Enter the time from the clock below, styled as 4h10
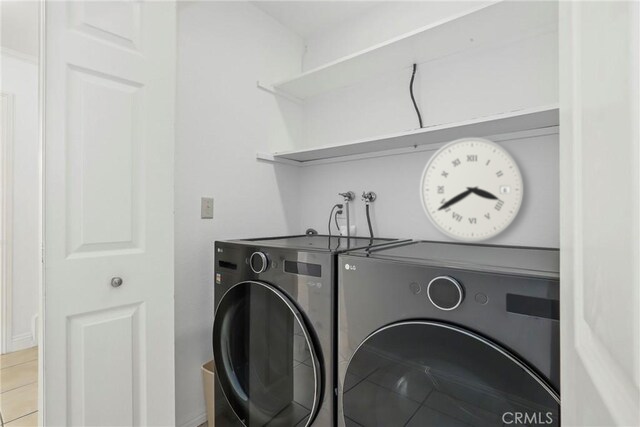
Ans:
3h40
